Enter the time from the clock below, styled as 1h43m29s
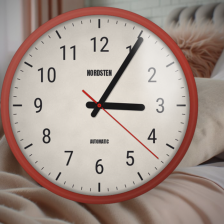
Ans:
3h05m22s
